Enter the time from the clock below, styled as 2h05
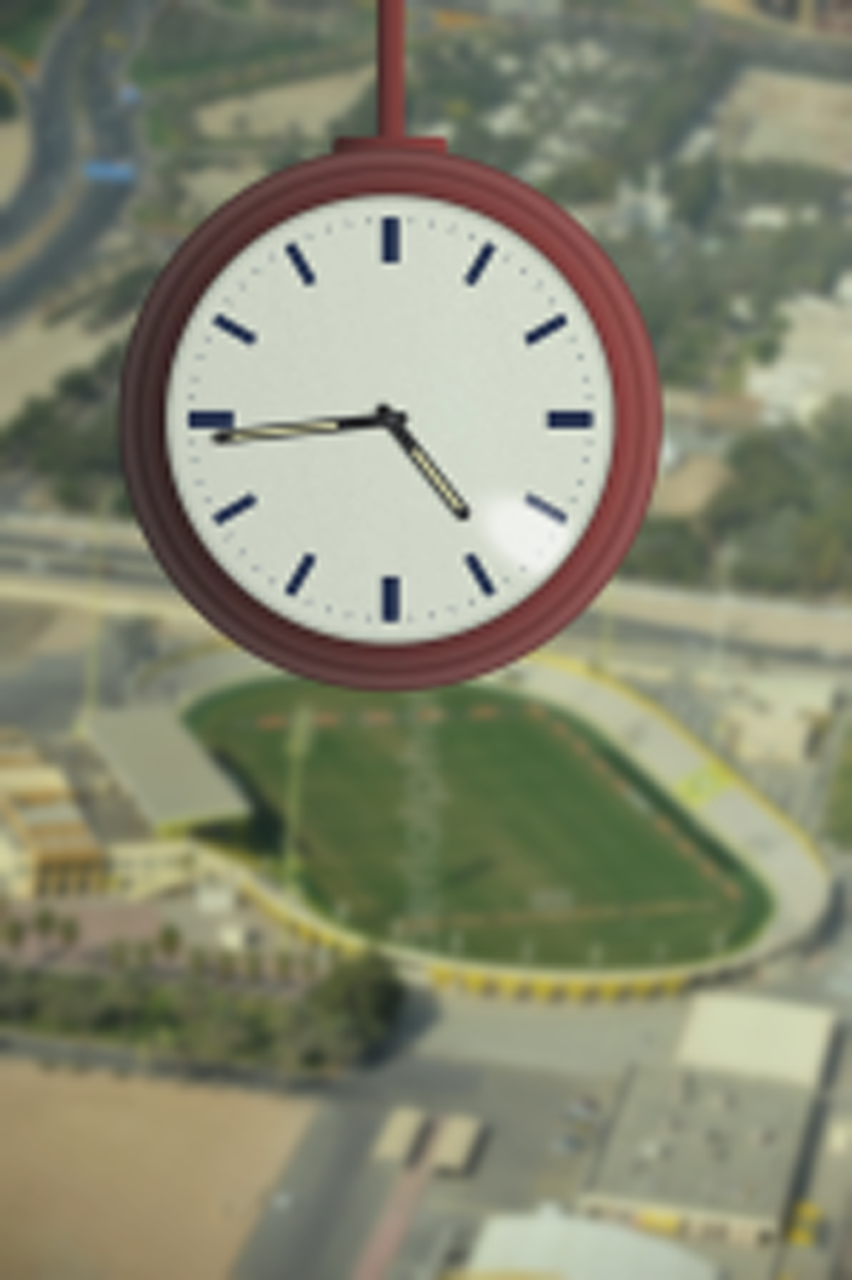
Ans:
4h44
